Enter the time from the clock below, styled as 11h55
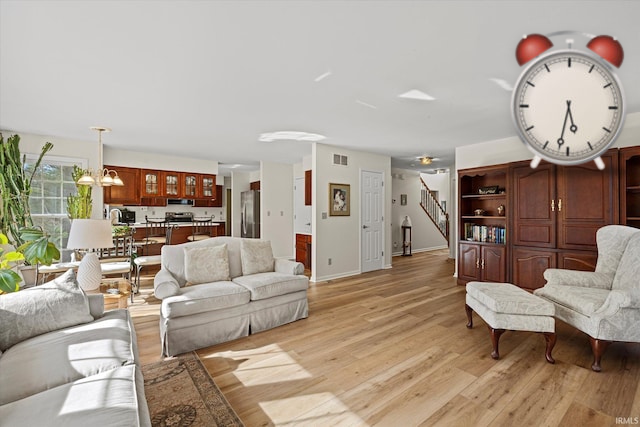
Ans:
5h32
